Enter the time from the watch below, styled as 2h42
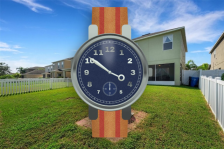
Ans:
3h51
